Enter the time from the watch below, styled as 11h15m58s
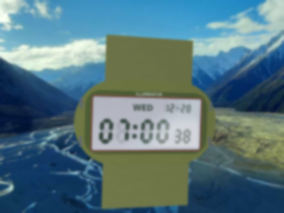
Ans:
7h00m38s
